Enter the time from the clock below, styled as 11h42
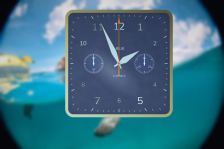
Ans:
1h56
